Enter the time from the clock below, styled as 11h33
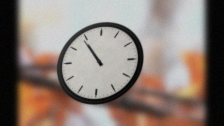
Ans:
10h54
